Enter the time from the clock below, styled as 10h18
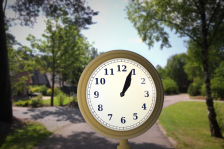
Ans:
1h04
